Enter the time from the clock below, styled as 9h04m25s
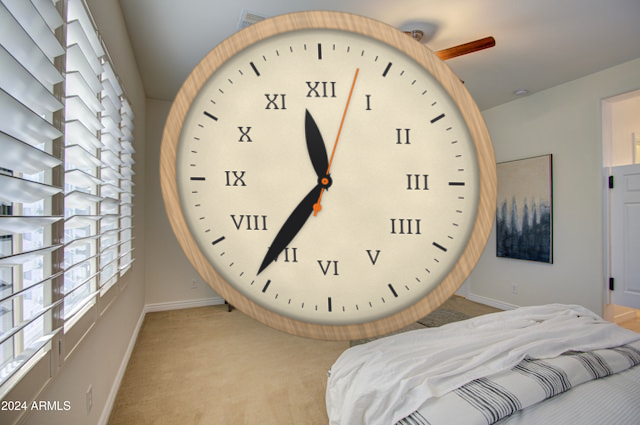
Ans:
11h36m03s
